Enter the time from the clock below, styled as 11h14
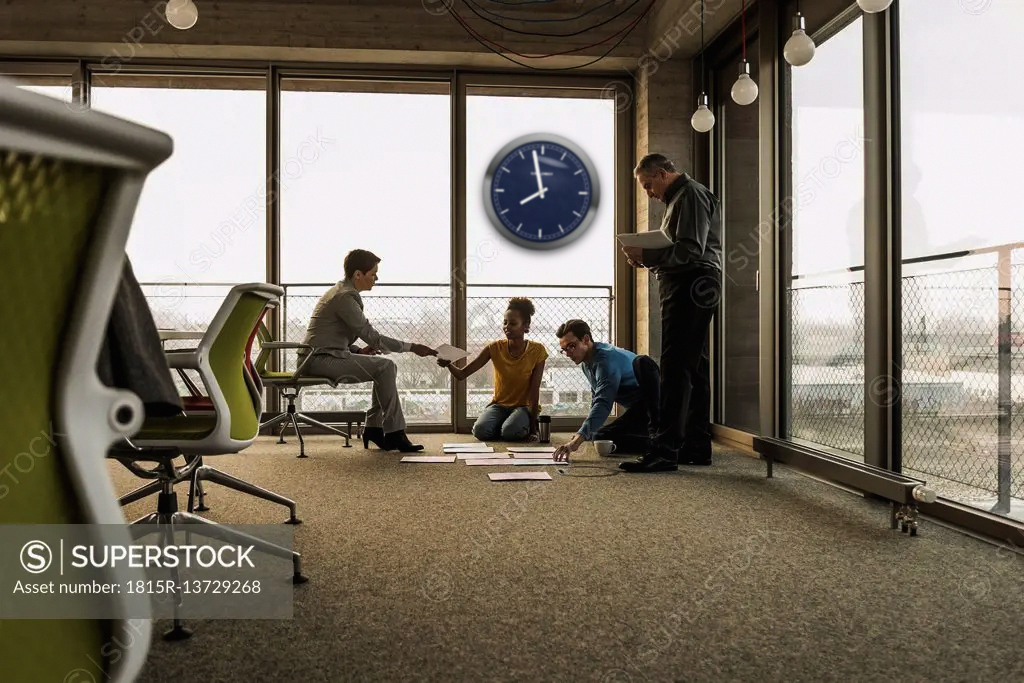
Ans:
7h58
